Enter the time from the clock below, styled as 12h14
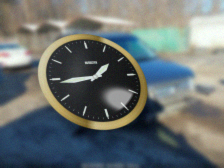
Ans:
1h44
